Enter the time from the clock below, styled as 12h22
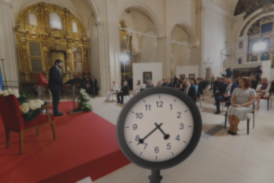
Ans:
4h38
